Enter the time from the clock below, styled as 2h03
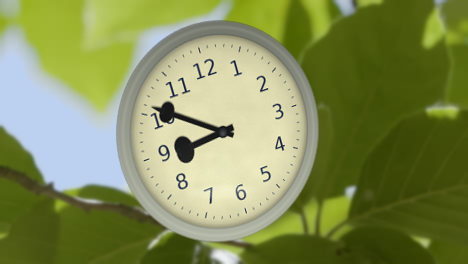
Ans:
8h51
